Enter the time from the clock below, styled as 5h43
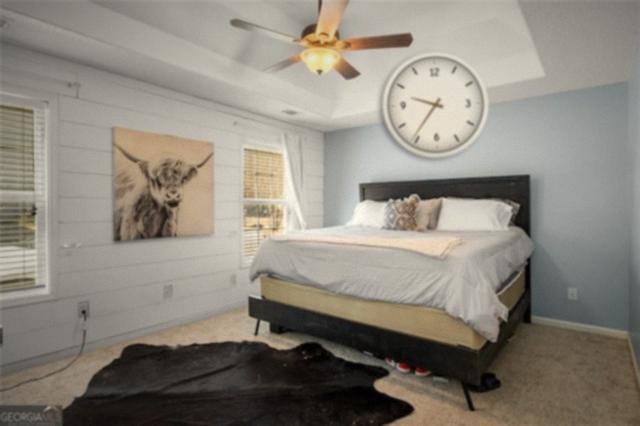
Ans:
9h36
